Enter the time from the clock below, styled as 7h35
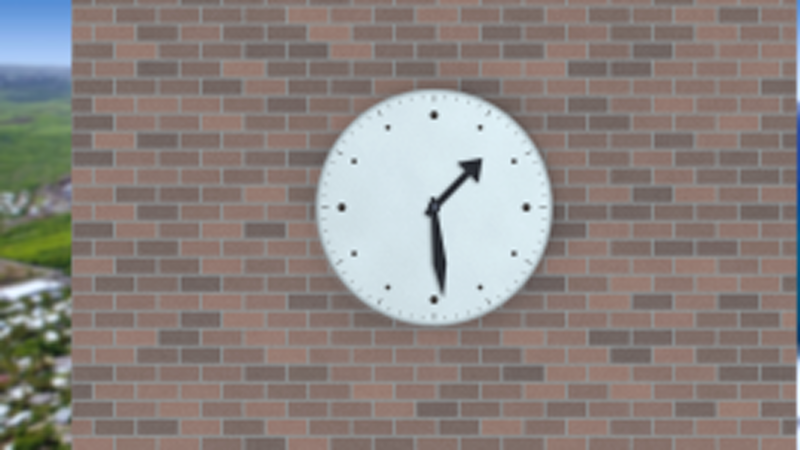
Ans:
1h29
